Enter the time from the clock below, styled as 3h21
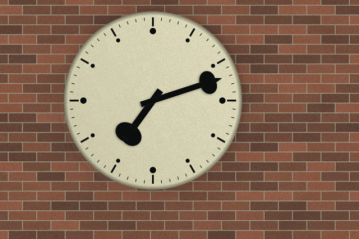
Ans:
7h12
